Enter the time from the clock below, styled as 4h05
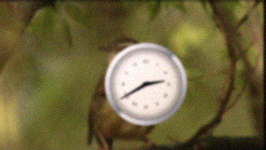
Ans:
2h40
